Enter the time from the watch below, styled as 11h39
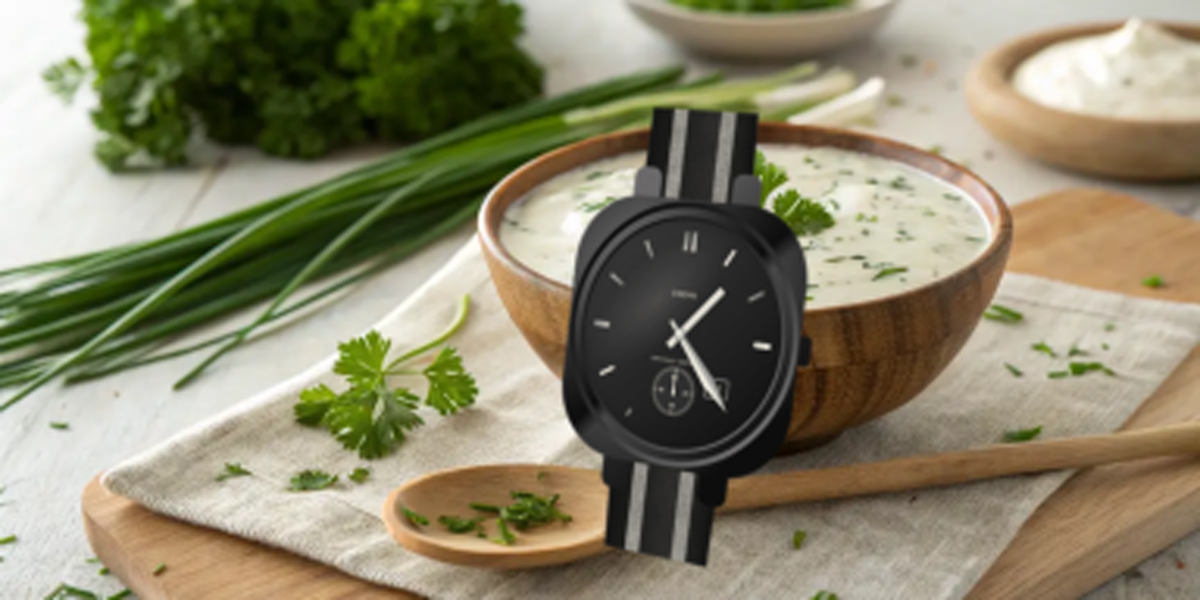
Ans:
1h23
